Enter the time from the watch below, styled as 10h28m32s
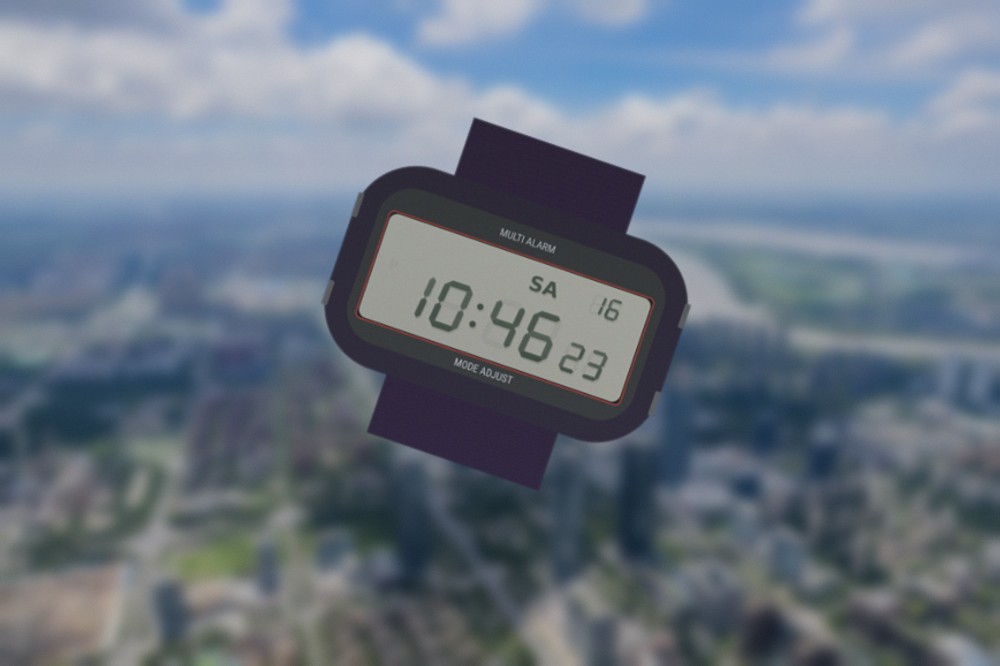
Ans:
10h46m23s
